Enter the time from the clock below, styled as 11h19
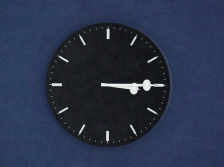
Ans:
3h15
